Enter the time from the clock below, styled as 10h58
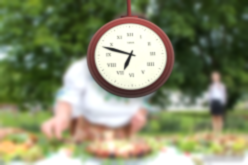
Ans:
6h48
